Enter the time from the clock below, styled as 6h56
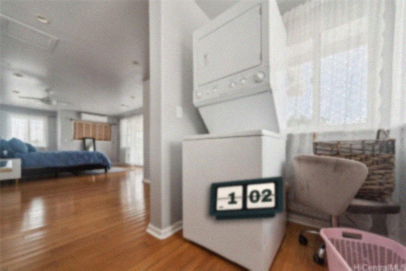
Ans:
1h02
